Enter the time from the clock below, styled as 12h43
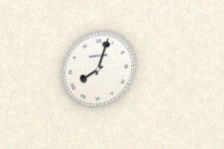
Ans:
8h03
